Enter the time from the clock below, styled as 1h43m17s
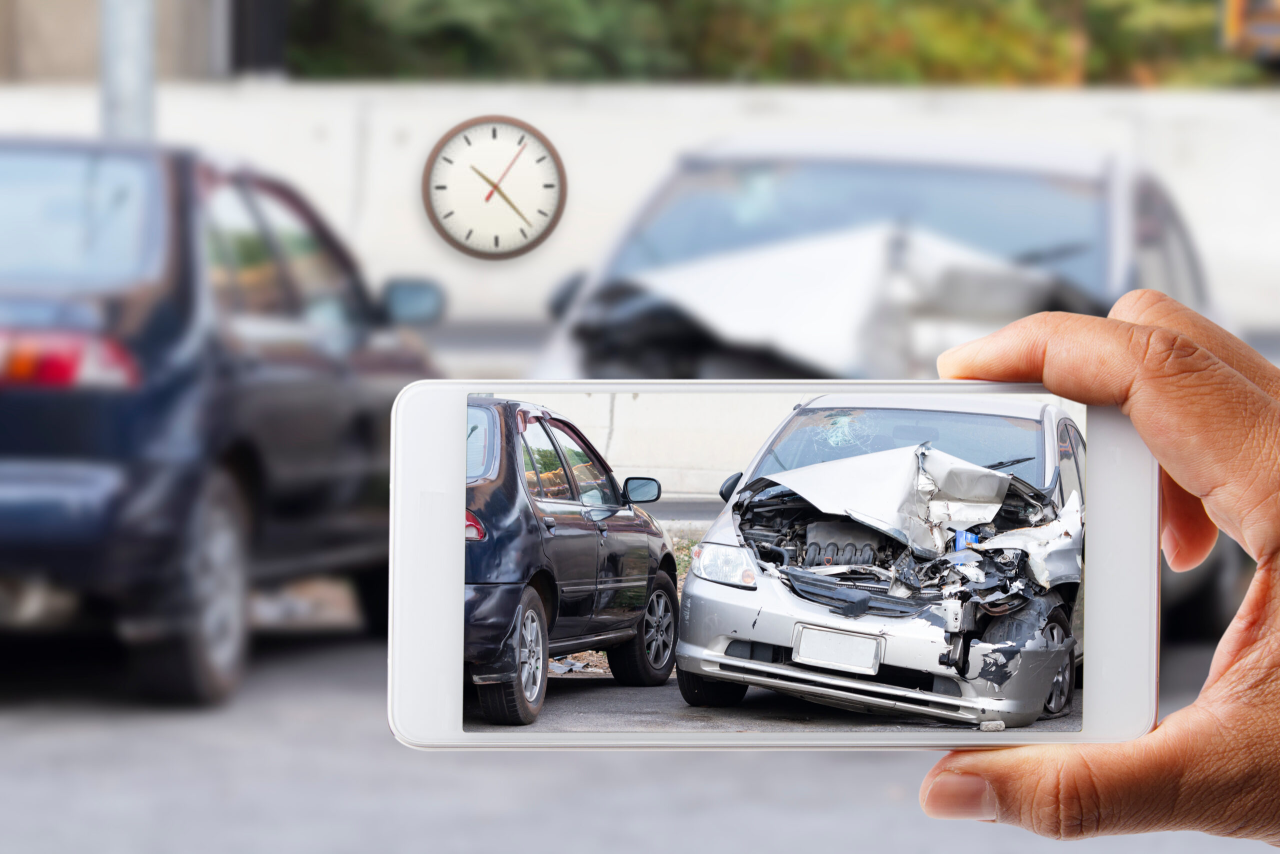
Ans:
10h23m06s
